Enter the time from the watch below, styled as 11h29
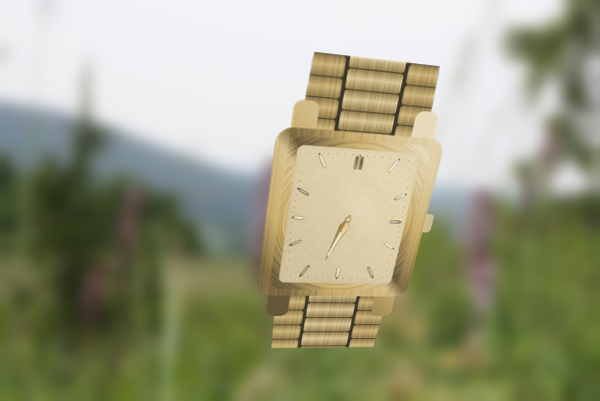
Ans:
6h33
